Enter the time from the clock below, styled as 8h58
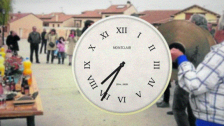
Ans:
7h35
